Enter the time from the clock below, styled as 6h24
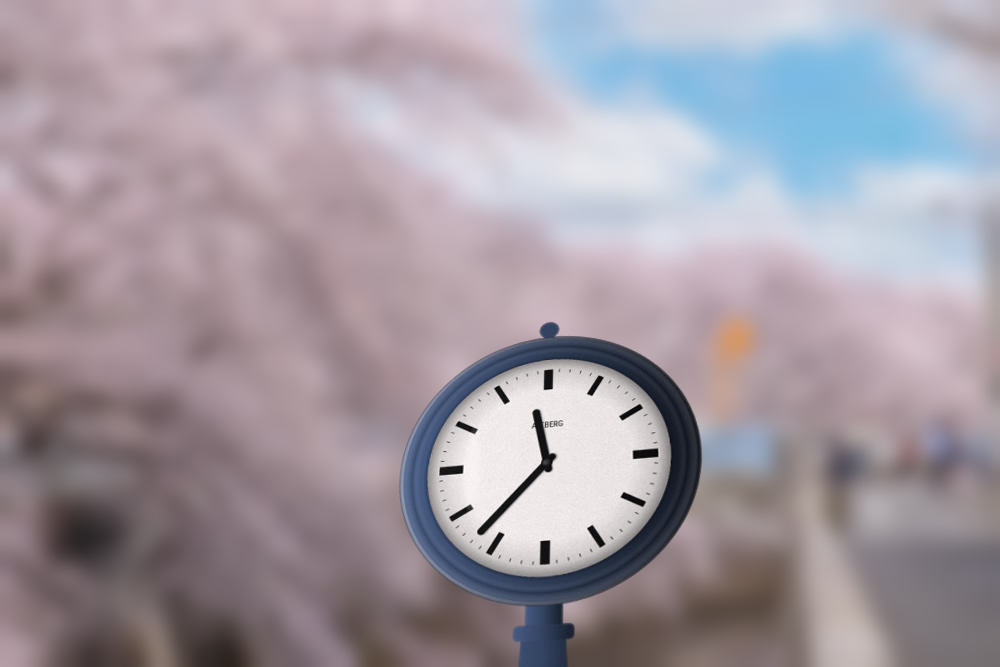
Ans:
11h37
